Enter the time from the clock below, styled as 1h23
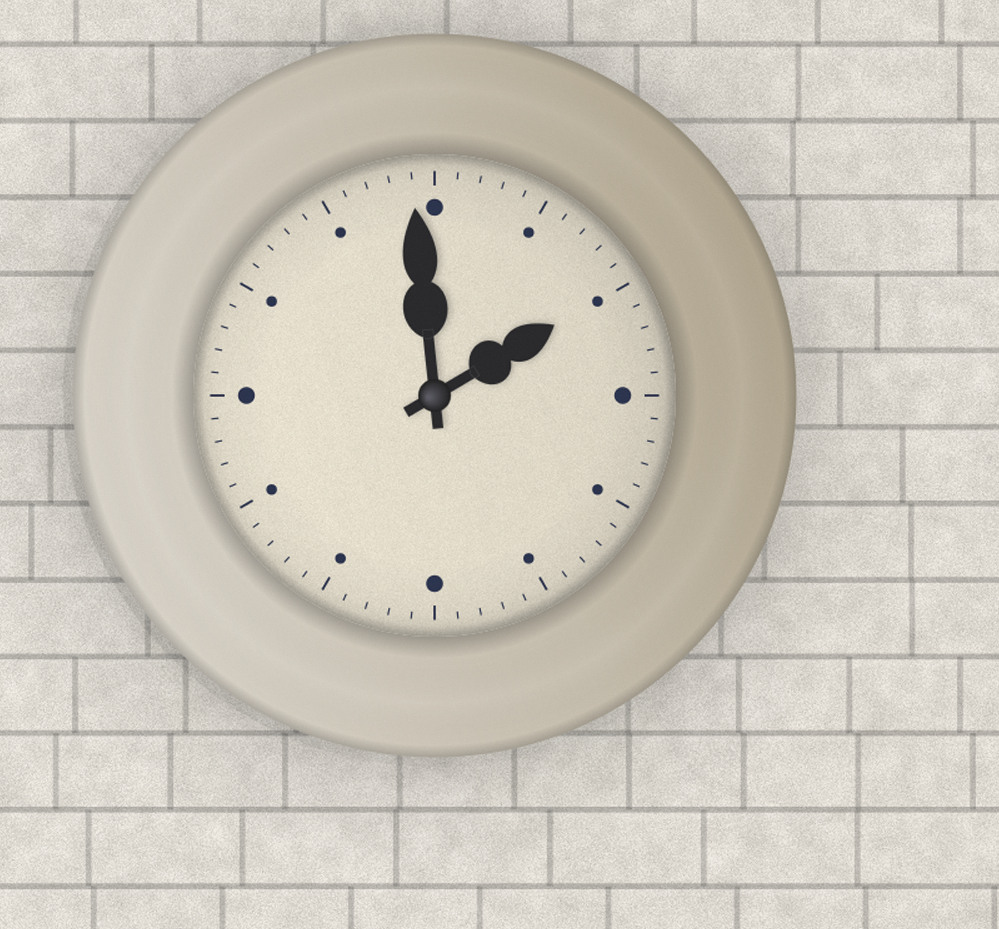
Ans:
1h59
